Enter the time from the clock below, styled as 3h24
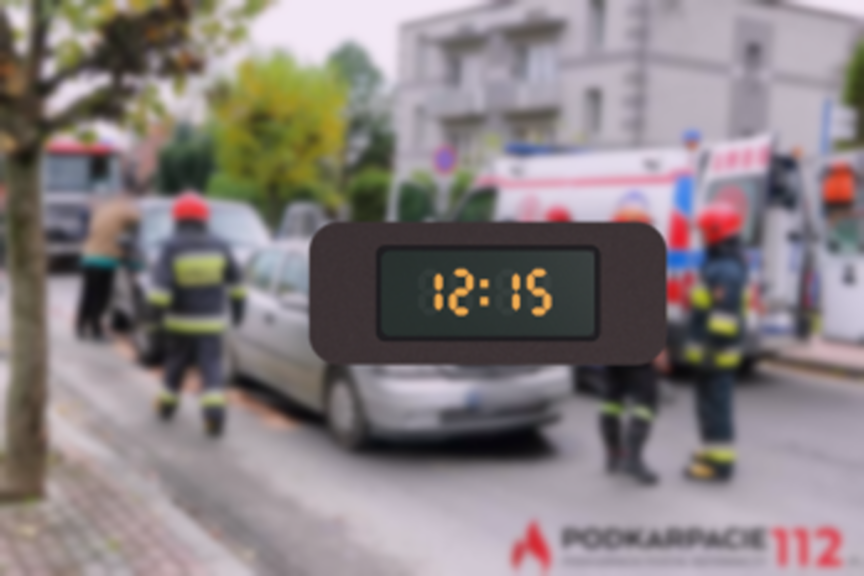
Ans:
12h15
